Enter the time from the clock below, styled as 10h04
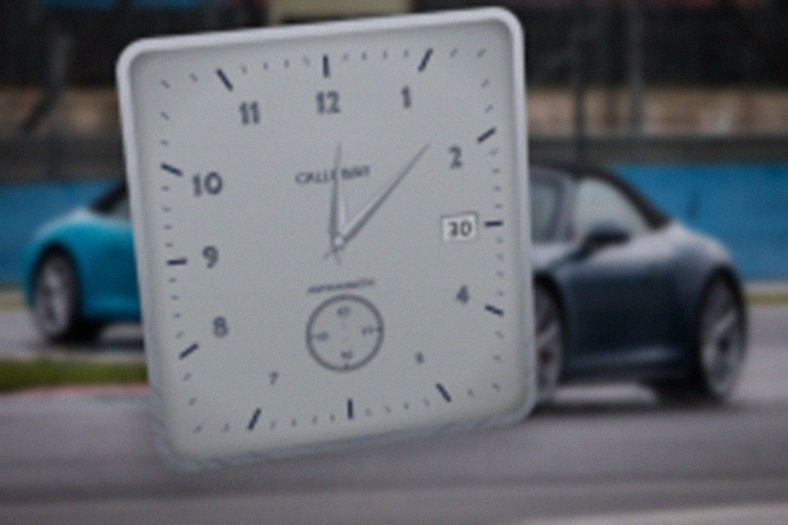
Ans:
12h08
